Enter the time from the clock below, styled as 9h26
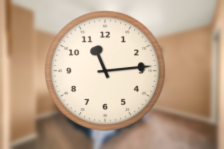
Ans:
11h14
